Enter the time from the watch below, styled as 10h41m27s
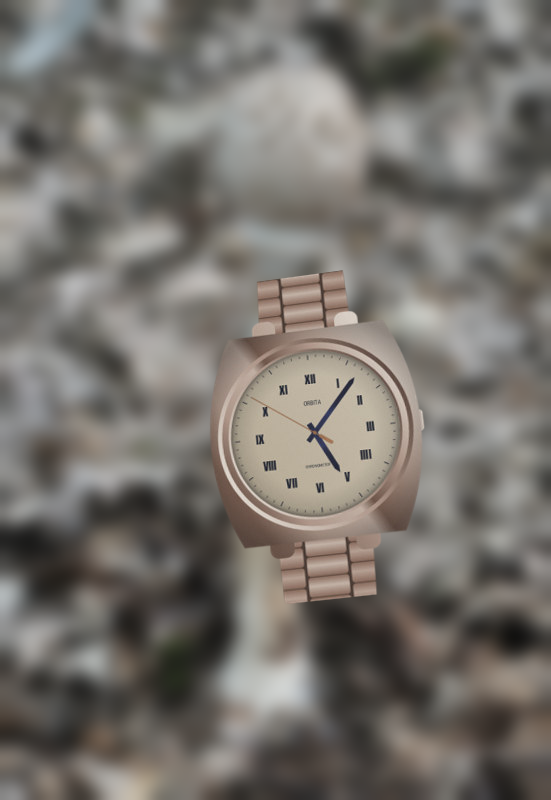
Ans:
5h06m51s
